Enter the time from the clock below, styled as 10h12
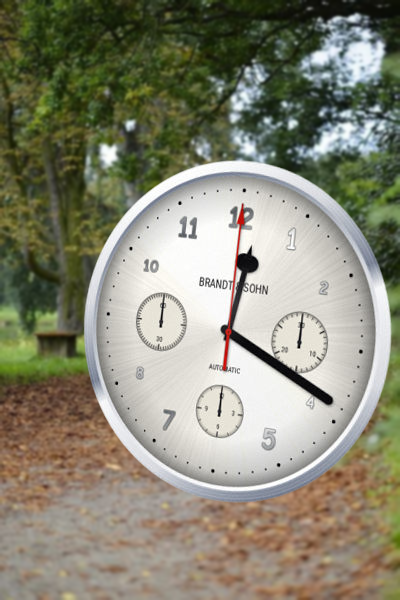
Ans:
12h19
